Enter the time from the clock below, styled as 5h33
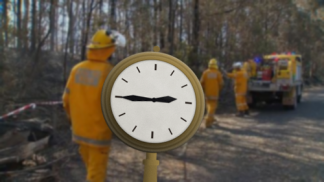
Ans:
2h45
